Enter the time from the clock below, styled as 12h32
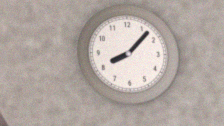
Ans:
8h07
